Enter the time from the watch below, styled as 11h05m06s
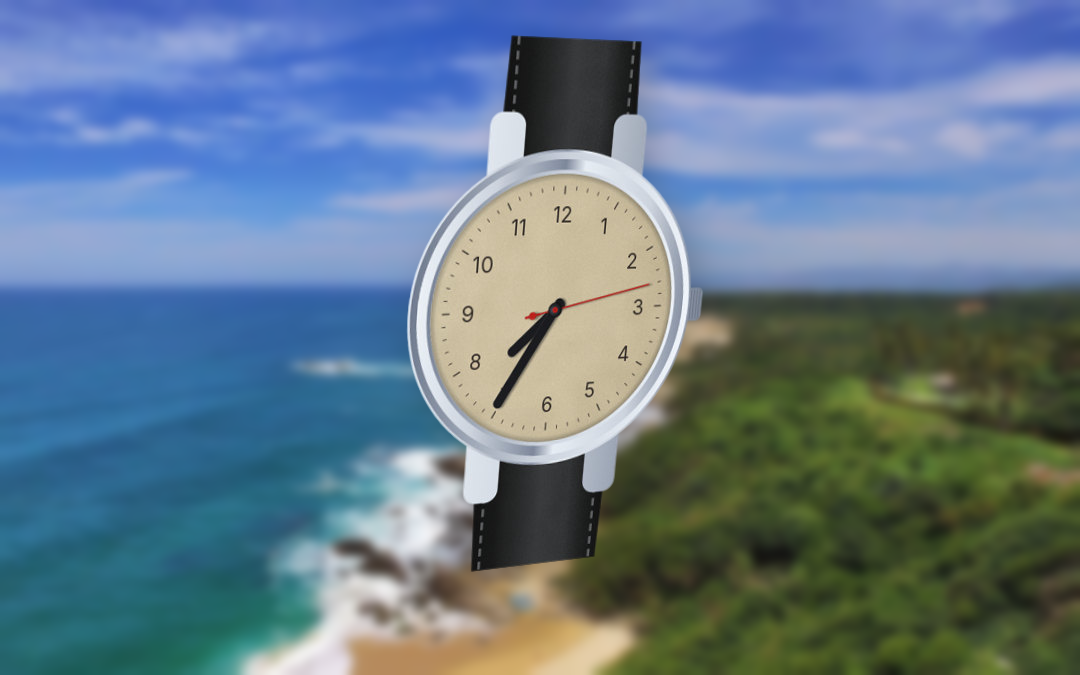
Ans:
7h35m13s
